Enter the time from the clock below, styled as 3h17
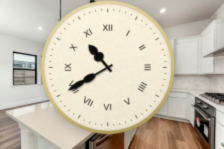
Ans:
10h40
